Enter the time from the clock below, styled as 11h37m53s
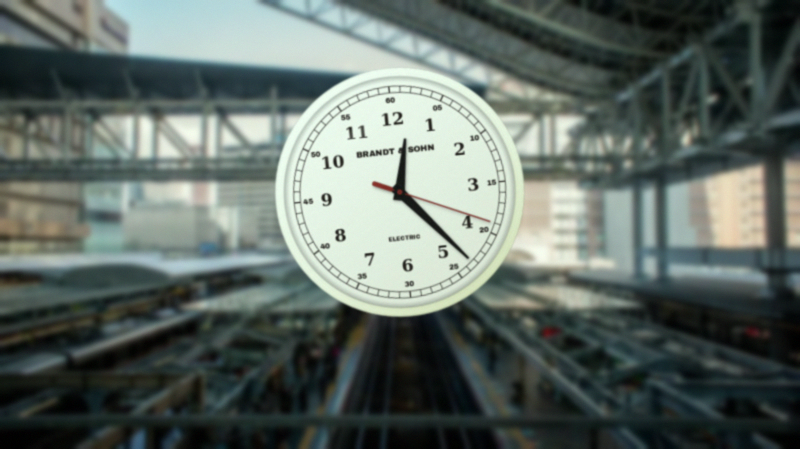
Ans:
12h23m19s
